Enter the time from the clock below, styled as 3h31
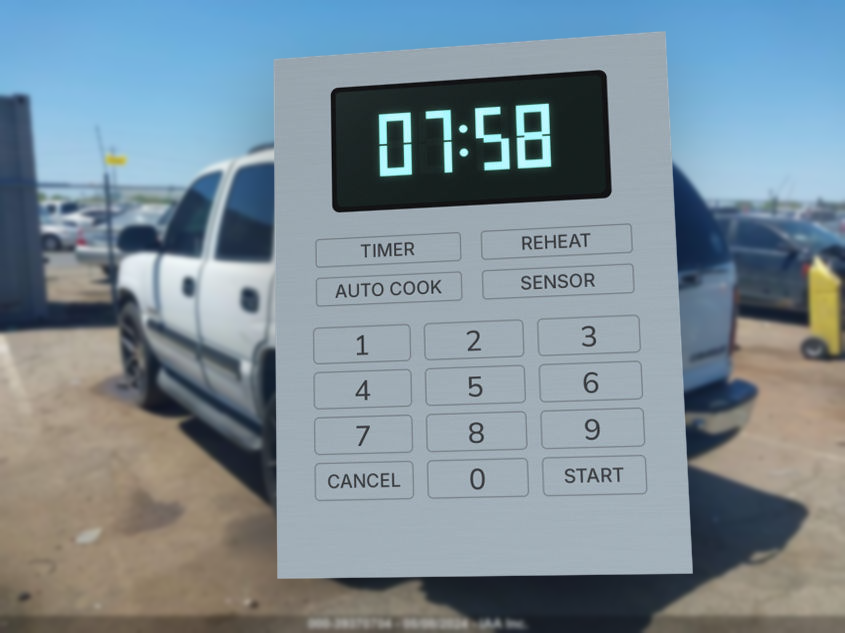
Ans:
7h58
